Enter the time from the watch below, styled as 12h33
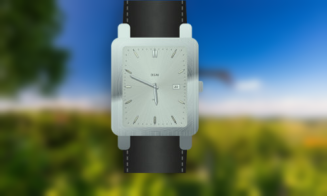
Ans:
5h49
